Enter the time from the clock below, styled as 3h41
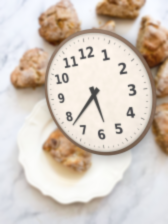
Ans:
5h38
